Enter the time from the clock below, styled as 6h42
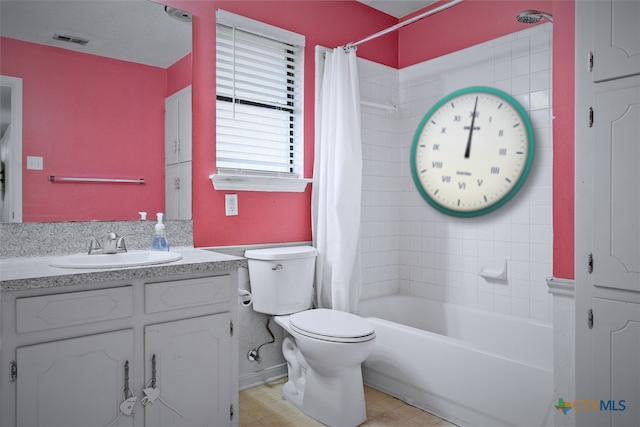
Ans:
12h00
